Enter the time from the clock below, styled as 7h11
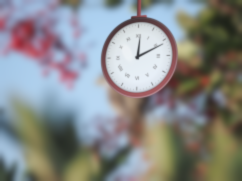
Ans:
12h11
